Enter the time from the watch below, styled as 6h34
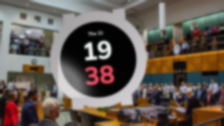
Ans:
19h38
